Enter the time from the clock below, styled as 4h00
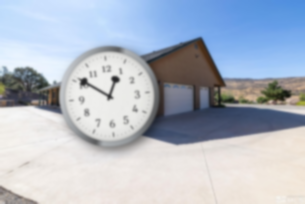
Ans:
12h51
